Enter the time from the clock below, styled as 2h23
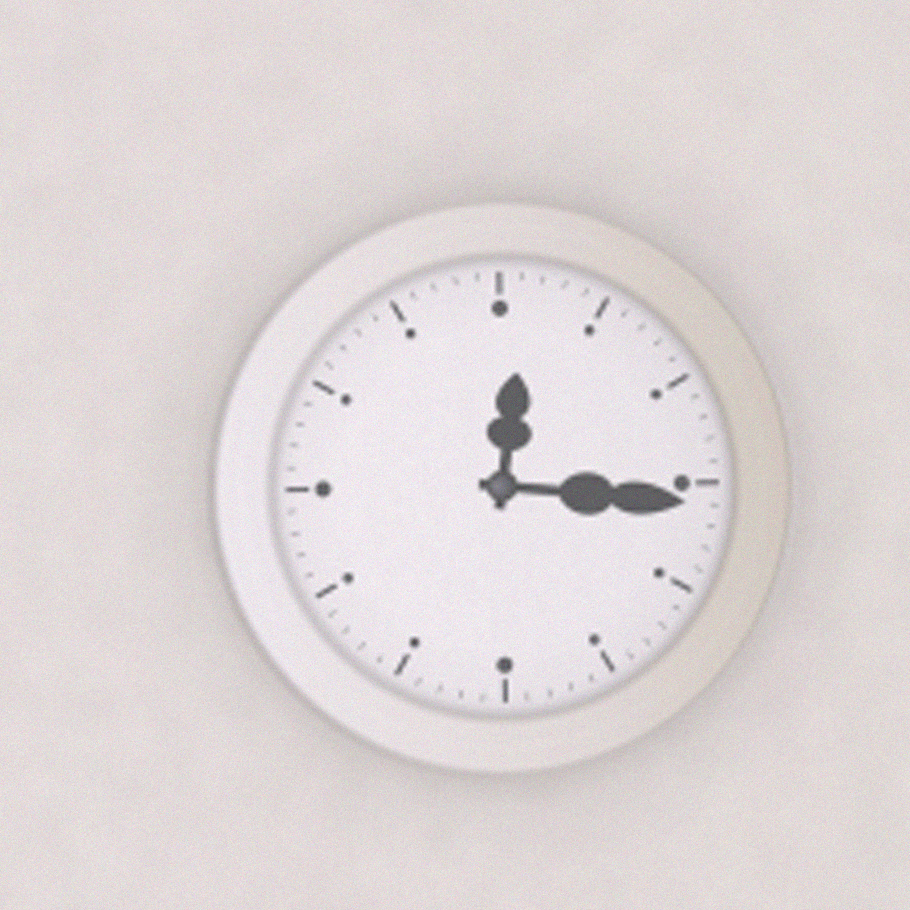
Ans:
12h16
